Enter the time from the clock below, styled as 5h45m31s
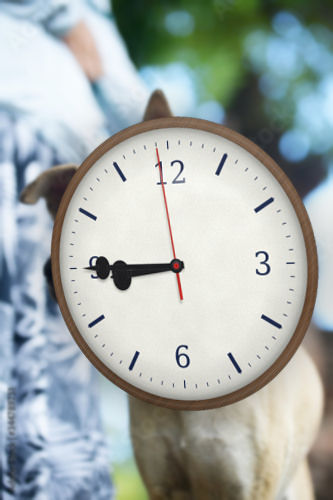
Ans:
8h44m59s
